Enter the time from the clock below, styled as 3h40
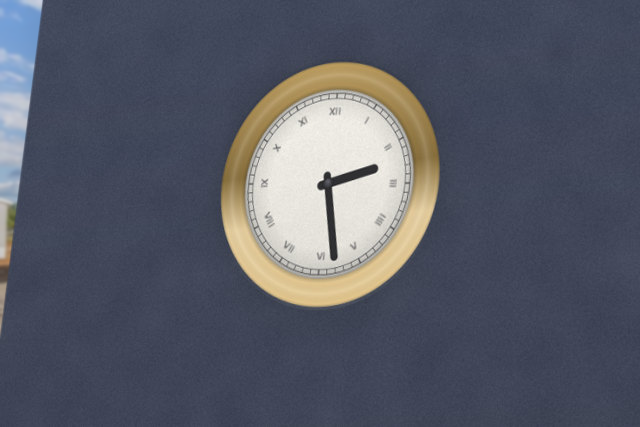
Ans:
2h28
